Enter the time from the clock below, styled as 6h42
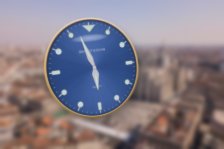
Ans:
5h57
